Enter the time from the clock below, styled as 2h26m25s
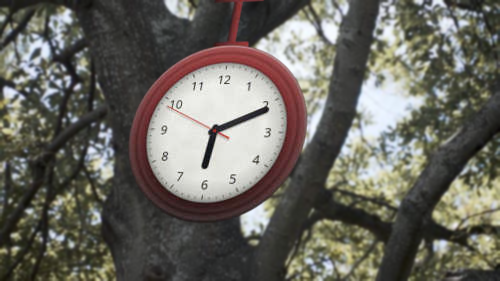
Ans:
6h10m49s
